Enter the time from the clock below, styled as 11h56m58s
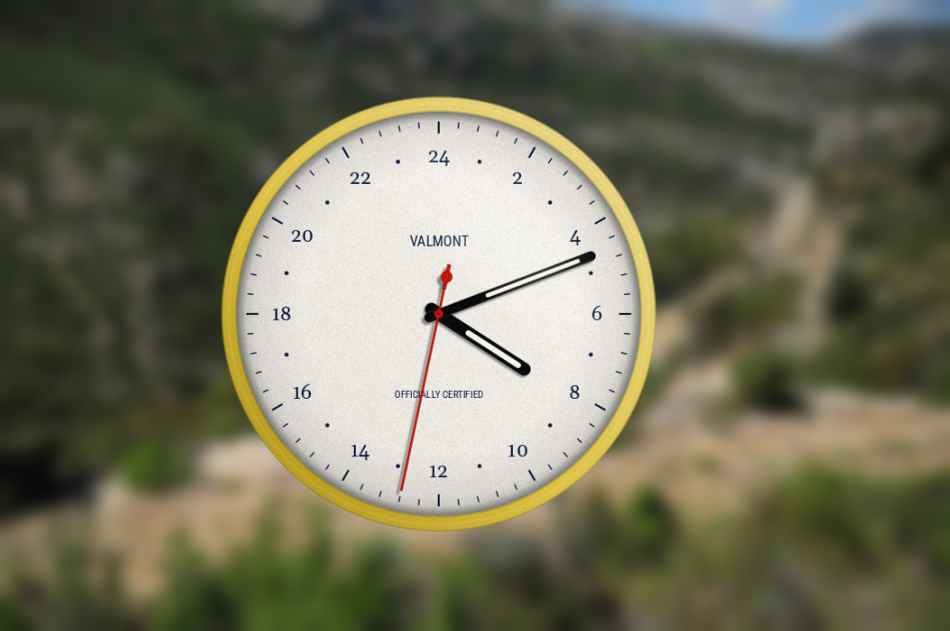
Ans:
8h11m32s
